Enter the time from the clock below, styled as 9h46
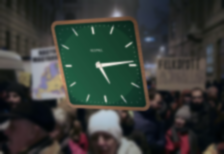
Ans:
5h14
